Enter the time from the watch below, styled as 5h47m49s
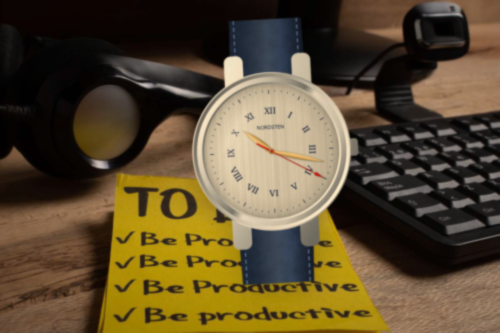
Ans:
10h17m20s
